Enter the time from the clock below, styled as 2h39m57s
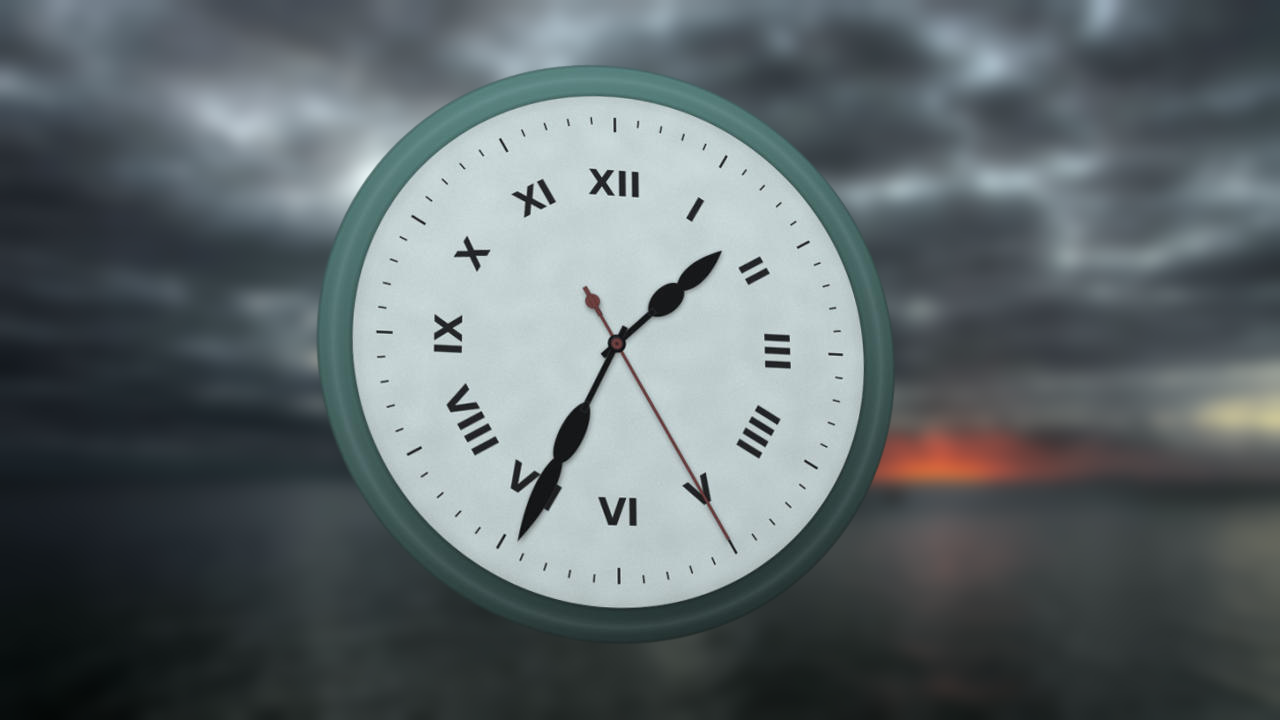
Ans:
1h34m25s
